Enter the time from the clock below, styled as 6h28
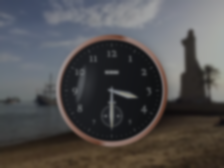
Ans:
3h30
